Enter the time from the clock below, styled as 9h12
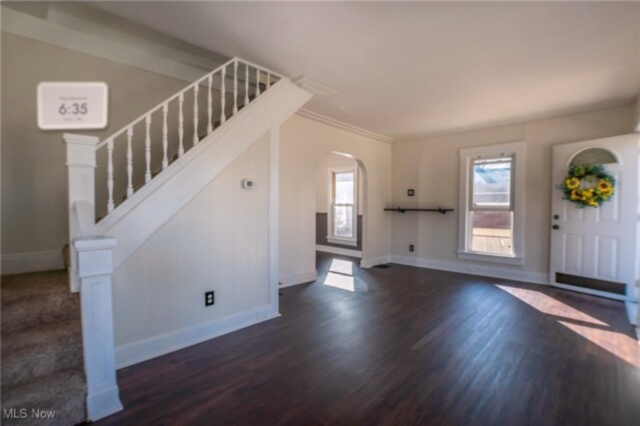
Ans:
6h35
